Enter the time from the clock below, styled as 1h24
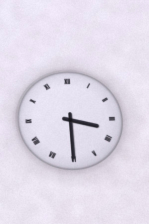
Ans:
3h30
